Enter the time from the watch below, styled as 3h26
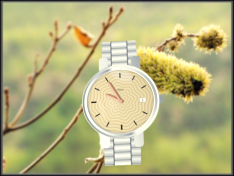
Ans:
9h55
